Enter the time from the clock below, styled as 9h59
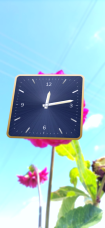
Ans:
12h13
